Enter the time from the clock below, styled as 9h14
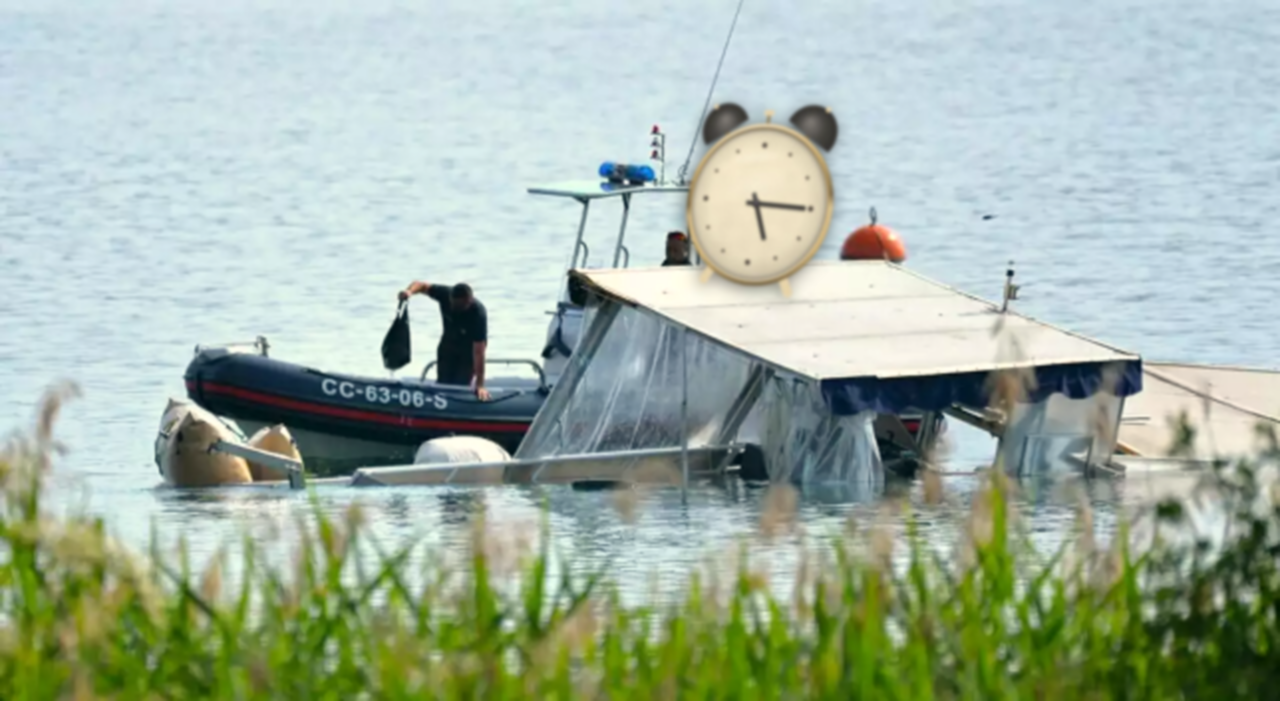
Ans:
5h15
